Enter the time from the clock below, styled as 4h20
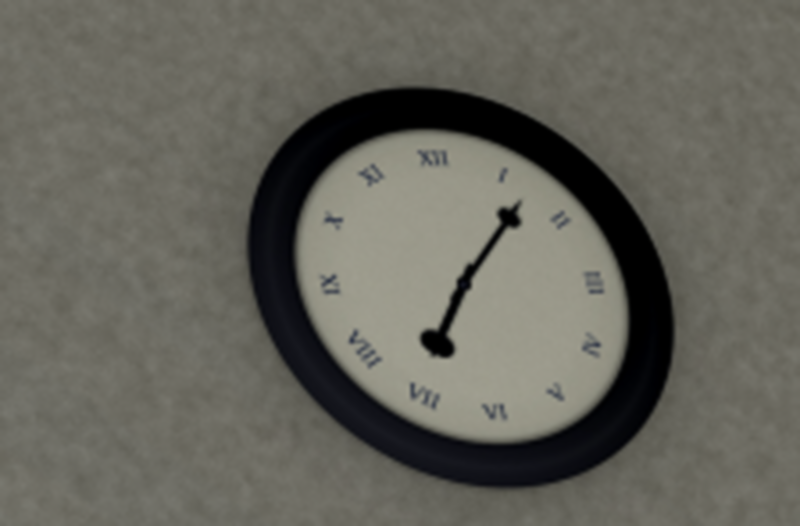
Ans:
7h07
